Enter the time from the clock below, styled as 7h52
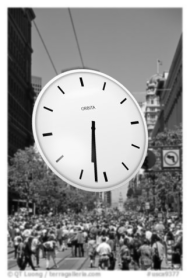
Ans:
6h32
